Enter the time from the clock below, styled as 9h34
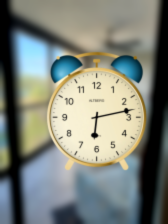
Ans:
6h13
